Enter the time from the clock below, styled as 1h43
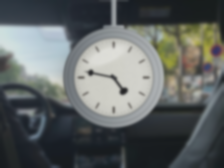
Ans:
4h47
